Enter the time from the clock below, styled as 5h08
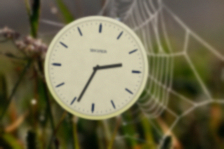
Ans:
2h34
